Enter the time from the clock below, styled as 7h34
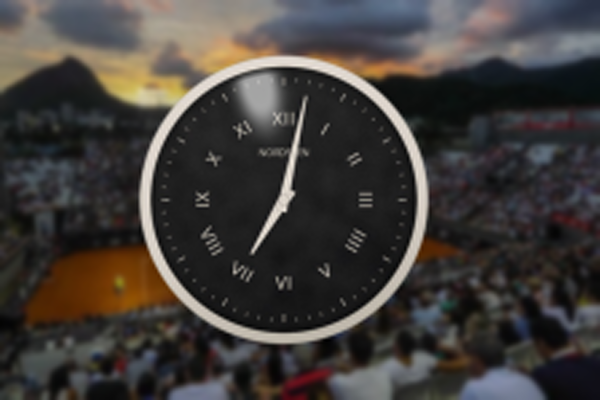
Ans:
7h02
